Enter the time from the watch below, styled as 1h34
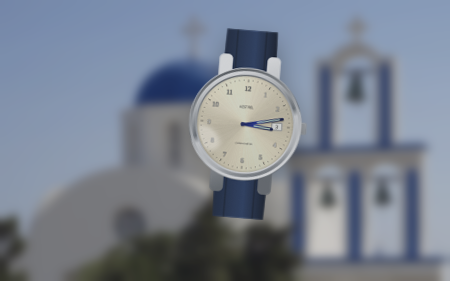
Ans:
3h13
